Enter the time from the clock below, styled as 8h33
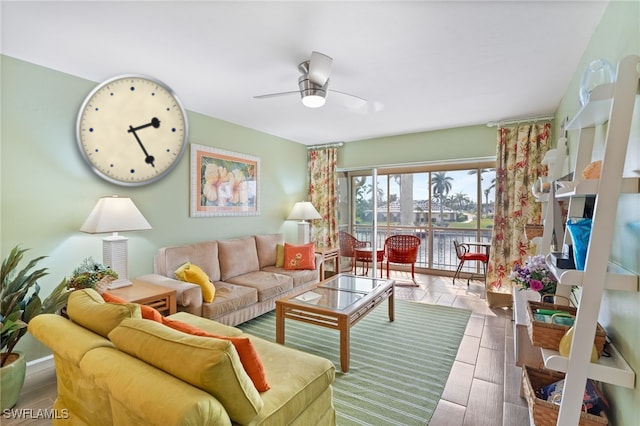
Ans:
2h25
